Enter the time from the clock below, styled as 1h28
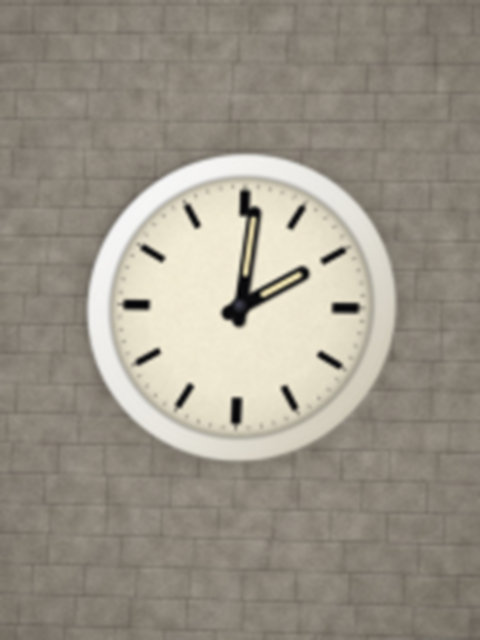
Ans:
2h01
